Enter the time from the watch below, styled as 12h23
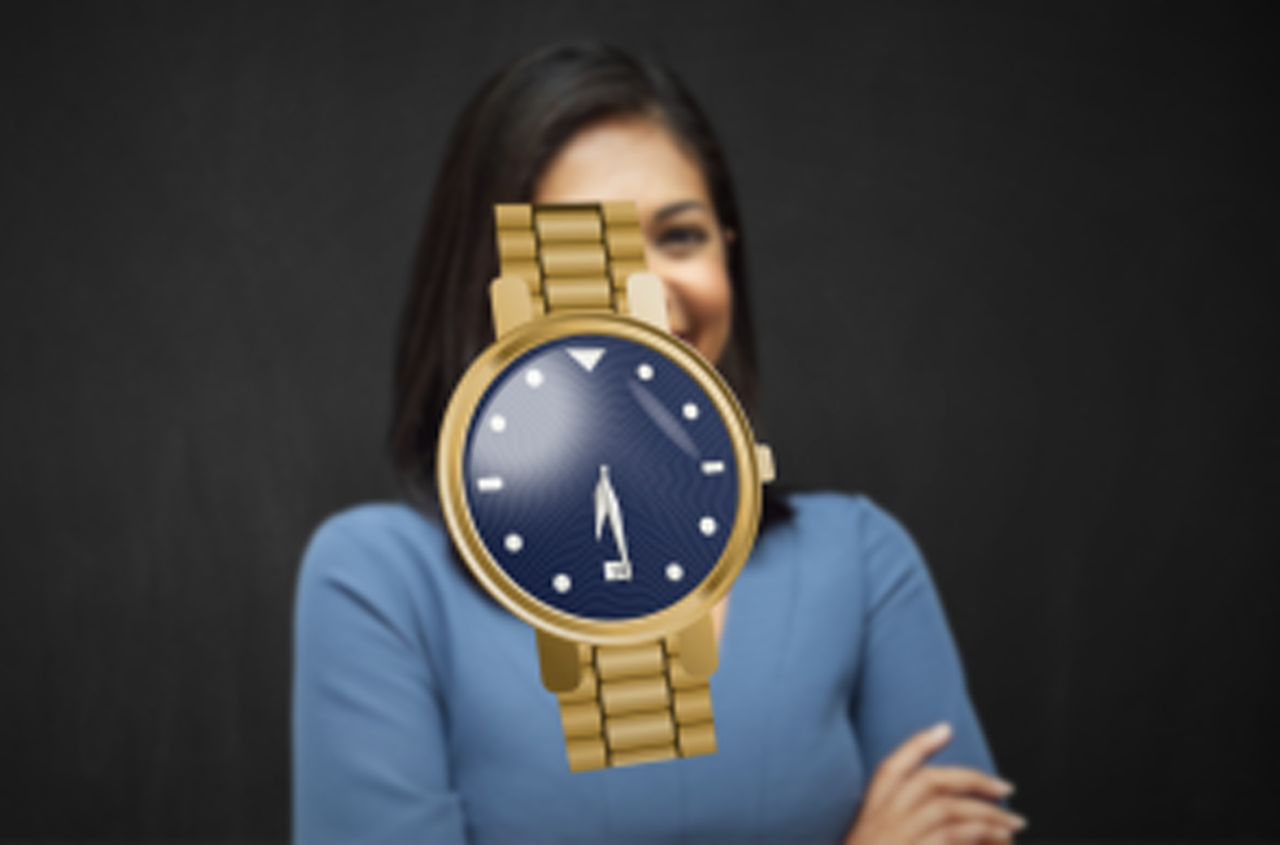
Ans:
6h29
